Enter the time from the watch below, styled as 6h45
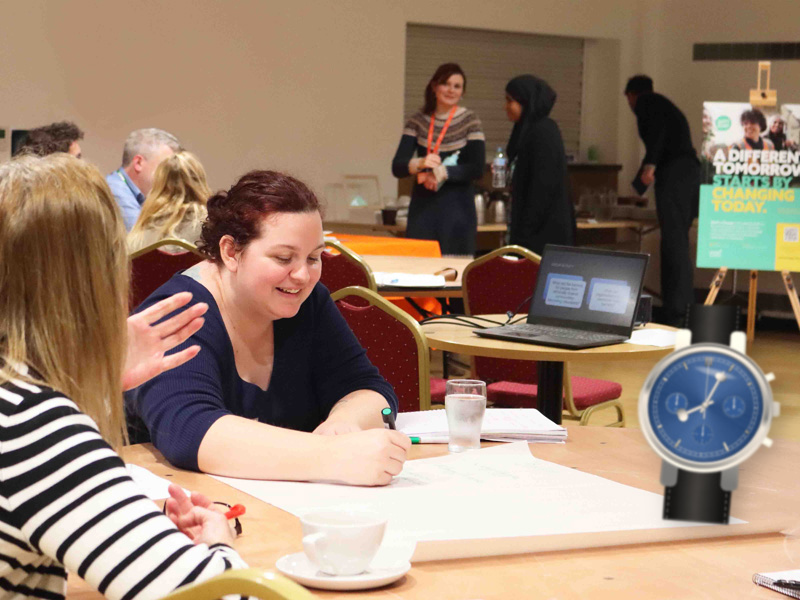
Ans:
8h04
